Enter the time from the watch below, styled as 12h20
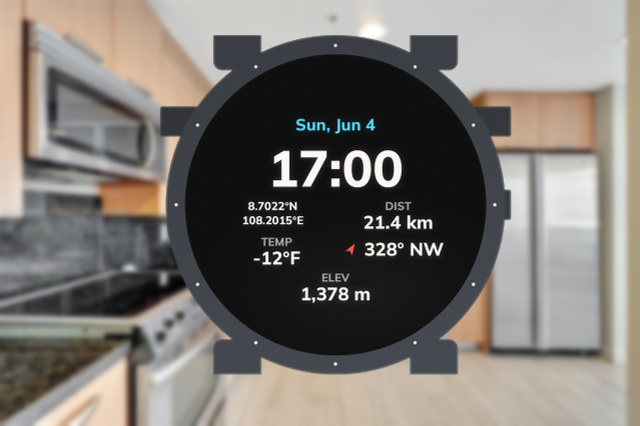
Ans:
17h00
